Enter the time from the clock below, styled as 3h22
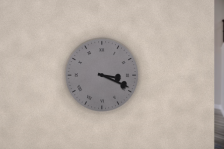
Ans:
3h19
